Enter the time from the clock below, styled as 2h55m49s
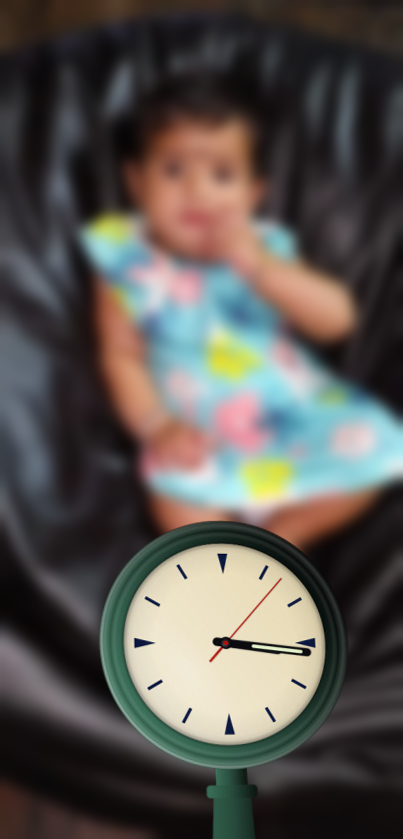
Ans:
3h16m07s
